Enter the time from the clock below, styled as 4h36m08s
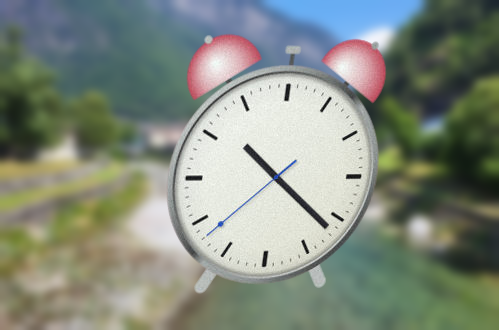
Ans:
10h21m38s
